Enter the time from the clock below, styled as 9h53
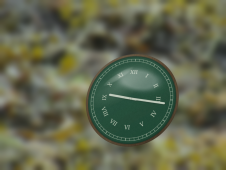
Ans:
9h16
